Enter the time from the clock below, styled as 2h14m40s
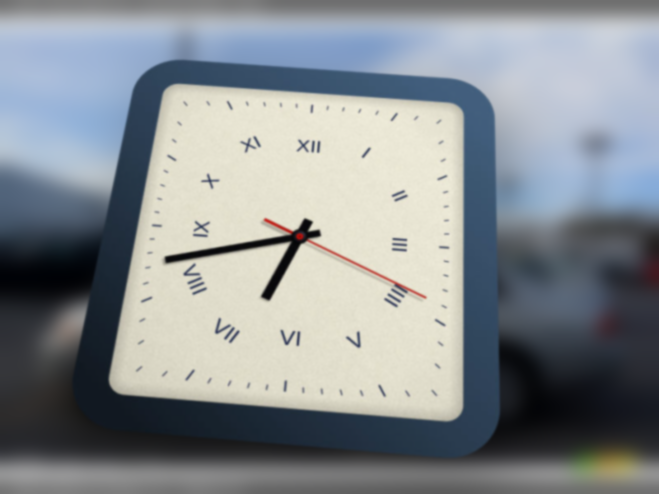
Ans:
6h42m19s
